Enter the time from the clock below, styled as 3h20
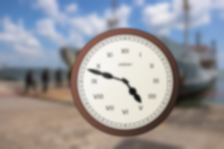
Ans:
4h48
